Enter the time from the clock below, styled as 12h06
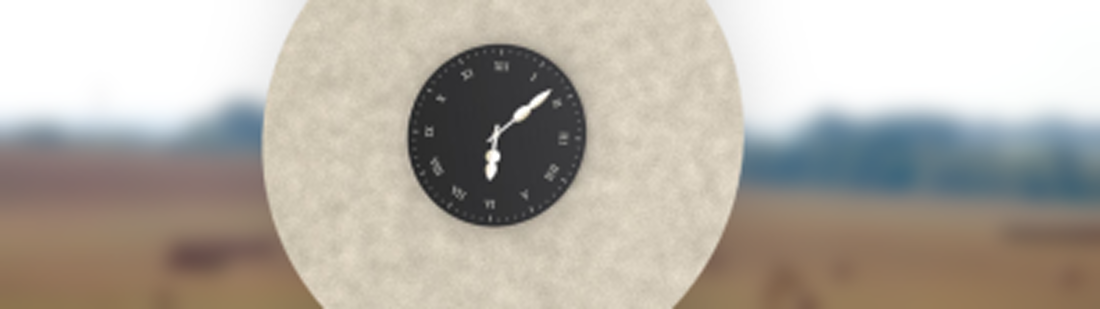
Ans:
6h08
